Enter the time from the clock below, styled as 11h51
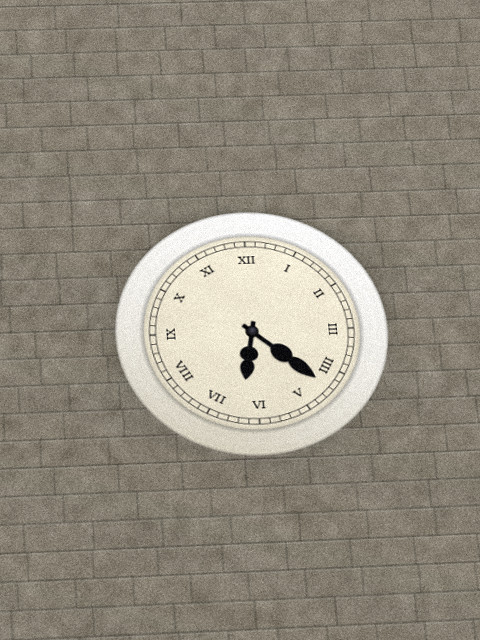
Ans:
6h22
